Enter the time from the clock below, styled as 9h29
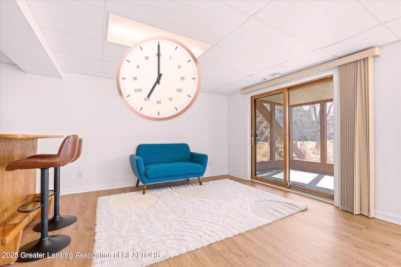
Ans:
7h00
